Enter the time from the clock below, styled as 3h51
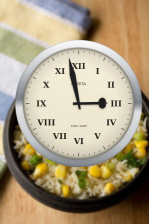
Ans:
2h58
